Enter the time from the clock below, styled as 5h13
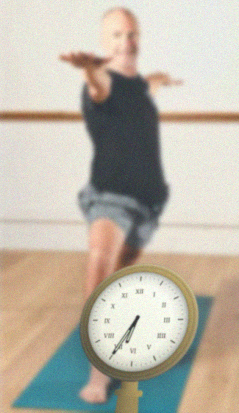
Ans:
6h35
